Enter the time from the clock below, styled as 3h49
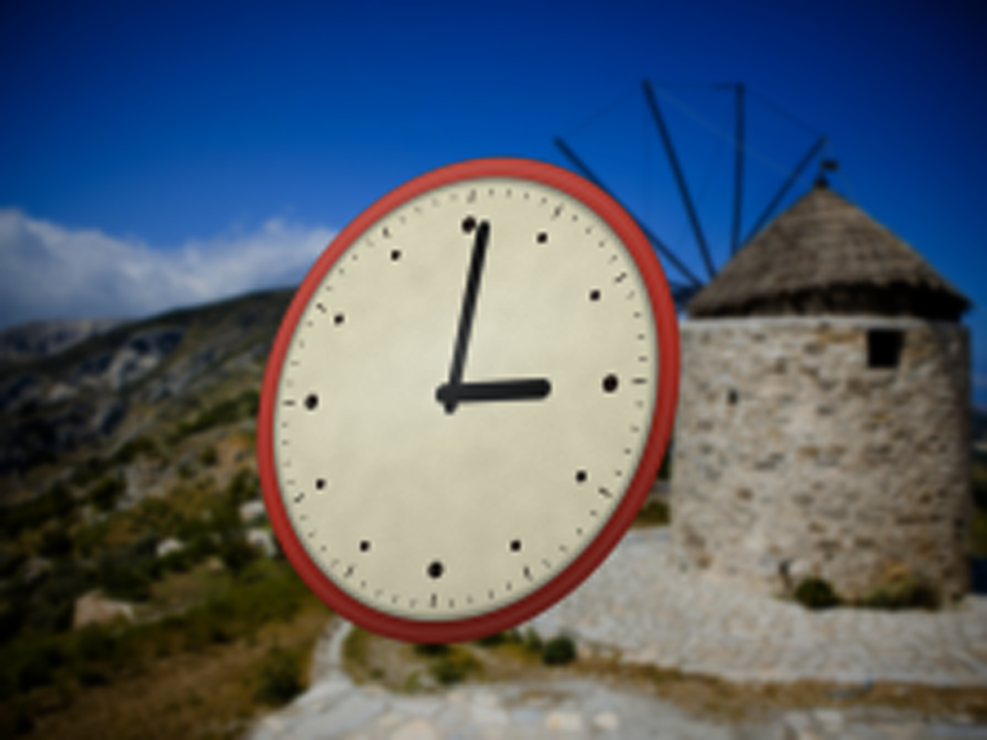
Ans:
3h01
